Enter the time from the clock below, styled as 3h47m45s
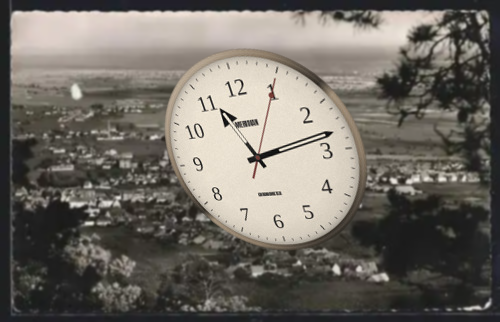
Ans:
11h13m05s
